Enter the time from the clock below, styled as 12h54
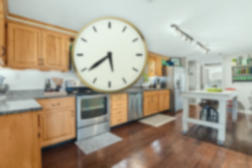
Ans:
5h39
